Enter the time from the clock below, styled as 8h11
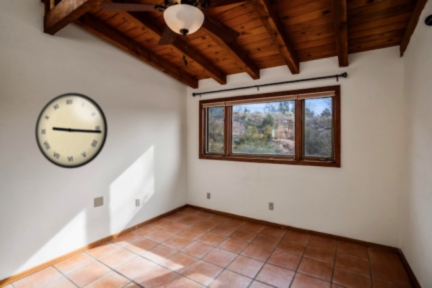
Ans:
9h16
